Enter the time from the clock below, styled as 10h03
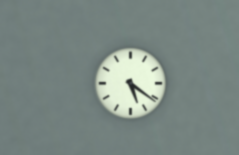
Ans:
5h21
